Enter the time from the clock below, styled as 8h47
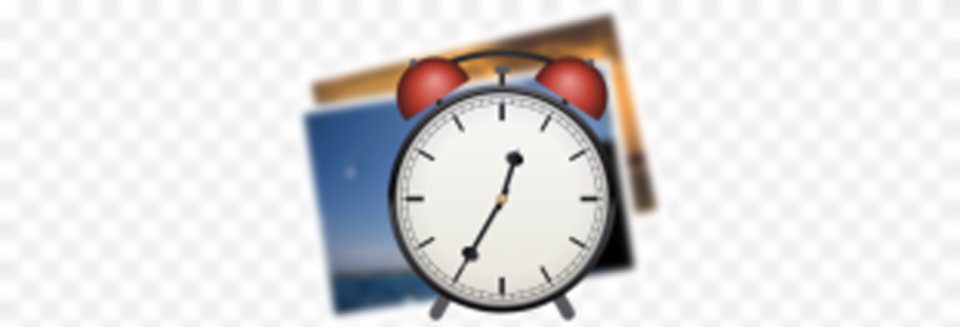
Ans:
12h35
